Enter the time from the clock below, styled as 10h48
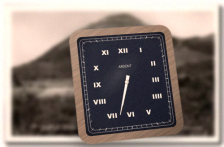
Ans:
6h33
